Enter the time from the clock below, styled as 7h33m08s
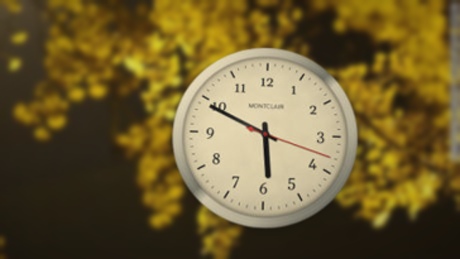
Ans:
5h49m18s
